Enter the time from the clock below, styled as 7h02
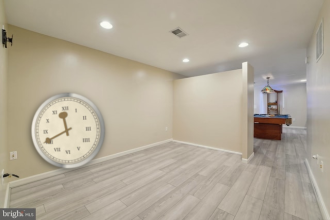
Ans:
11h41
